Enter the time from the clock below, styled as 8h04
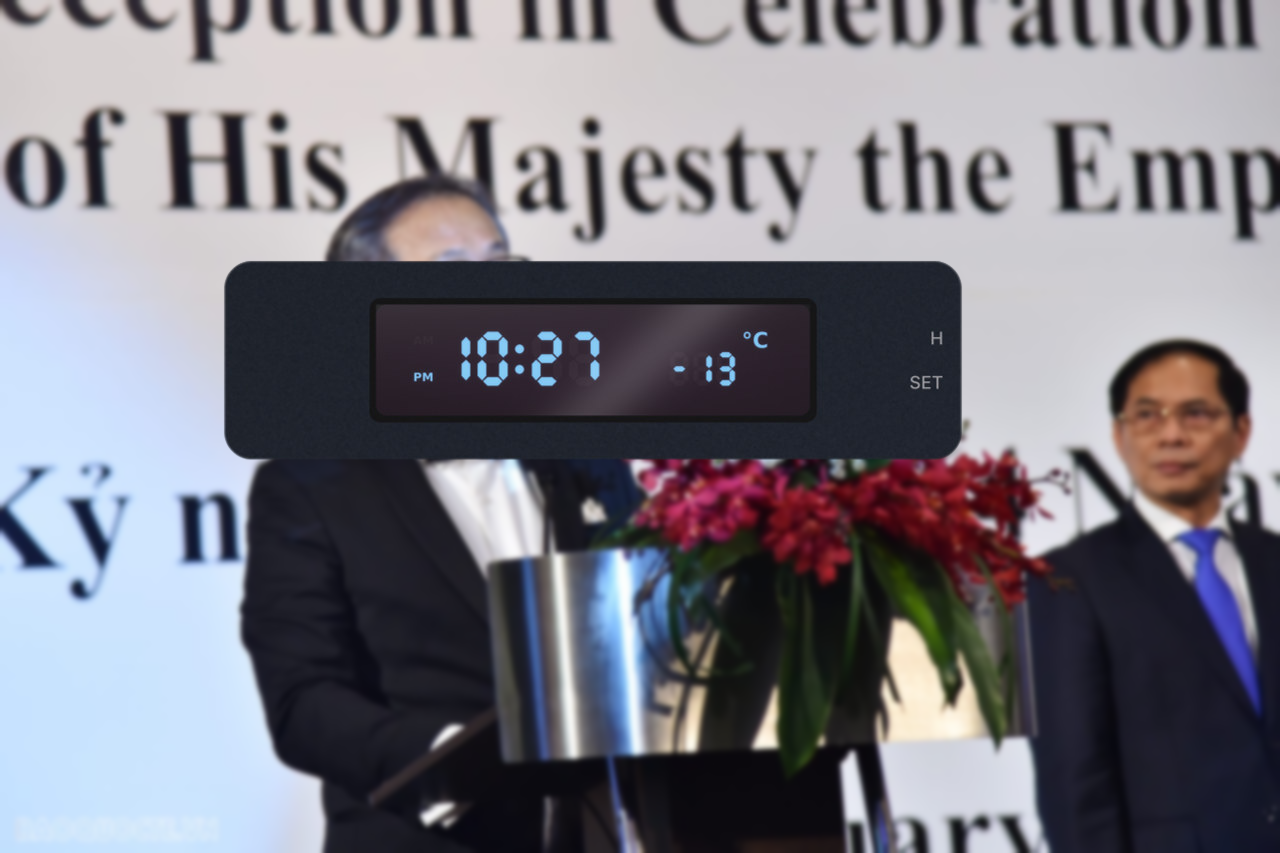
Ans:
10h27
